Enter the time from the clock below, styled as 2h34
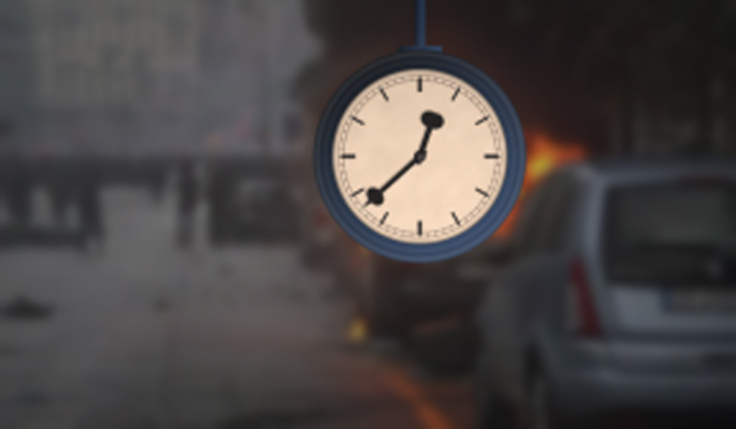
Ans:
12h38
